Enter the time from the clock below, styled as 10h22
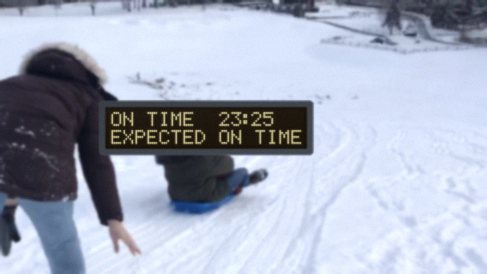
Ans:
23h25
